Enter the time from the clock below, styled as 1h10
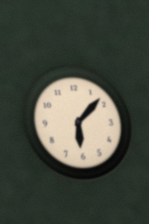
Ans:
6h08
